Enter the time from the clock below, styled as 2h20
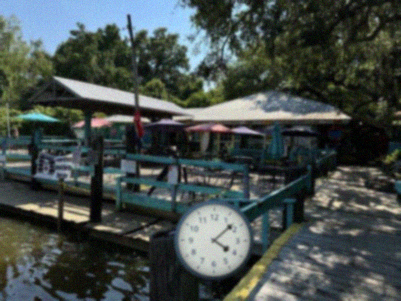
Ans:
4h08
